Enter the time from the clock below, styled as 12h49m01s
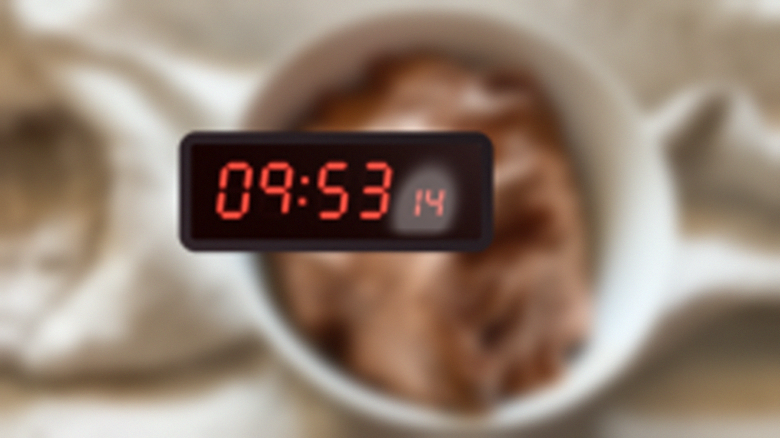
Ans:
9h53m14s
